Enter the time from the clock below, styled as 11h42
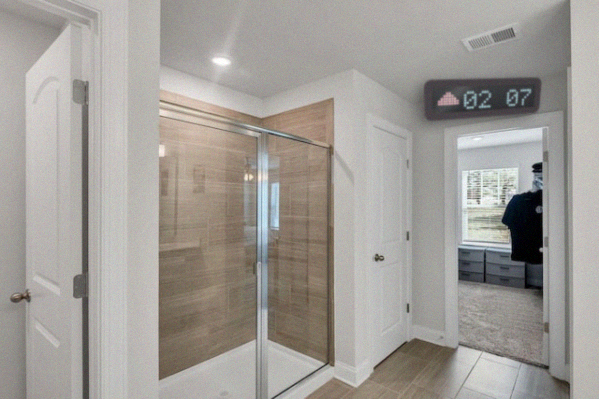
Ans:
2h07
